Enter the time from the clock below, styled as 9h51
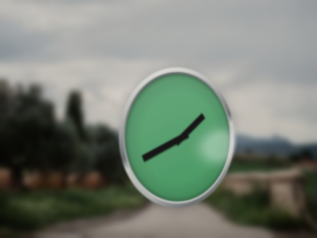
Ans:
1h41
